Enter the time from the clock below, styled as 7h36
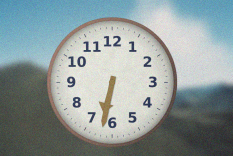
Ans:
6h32
